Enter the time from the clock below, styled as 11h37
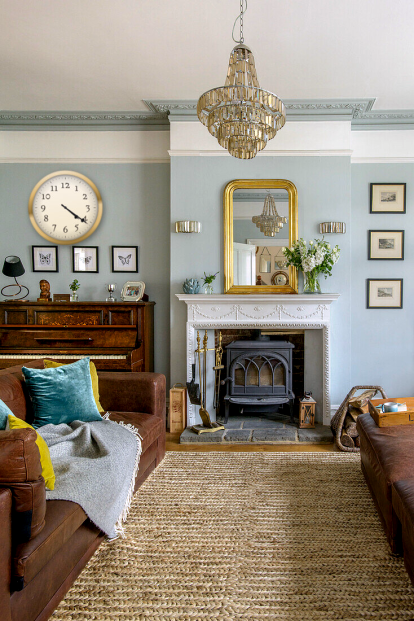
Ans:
4h21
